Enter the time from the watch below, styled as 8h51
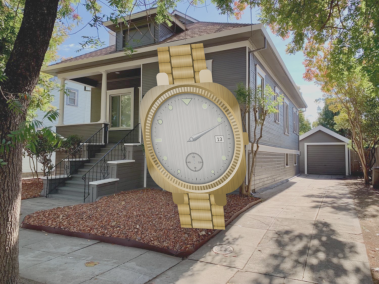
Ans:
2h11
